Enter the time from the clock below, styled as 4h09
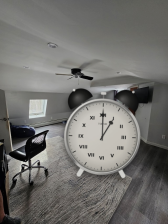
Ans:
1h00
